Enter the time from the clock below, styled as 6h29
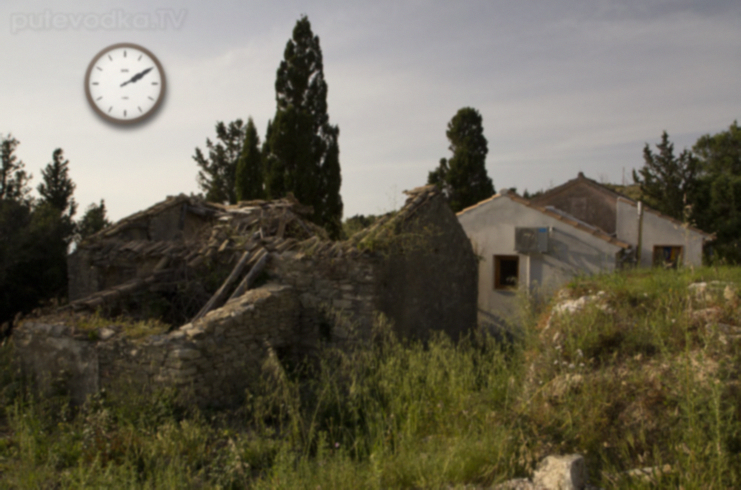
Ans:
2h10
